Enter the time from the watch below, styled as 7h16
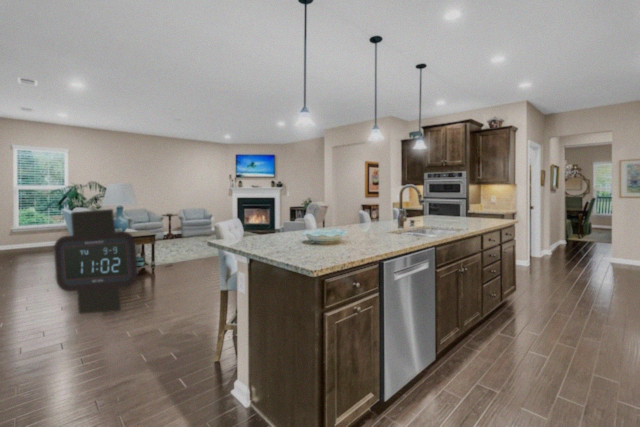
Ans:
11h02
